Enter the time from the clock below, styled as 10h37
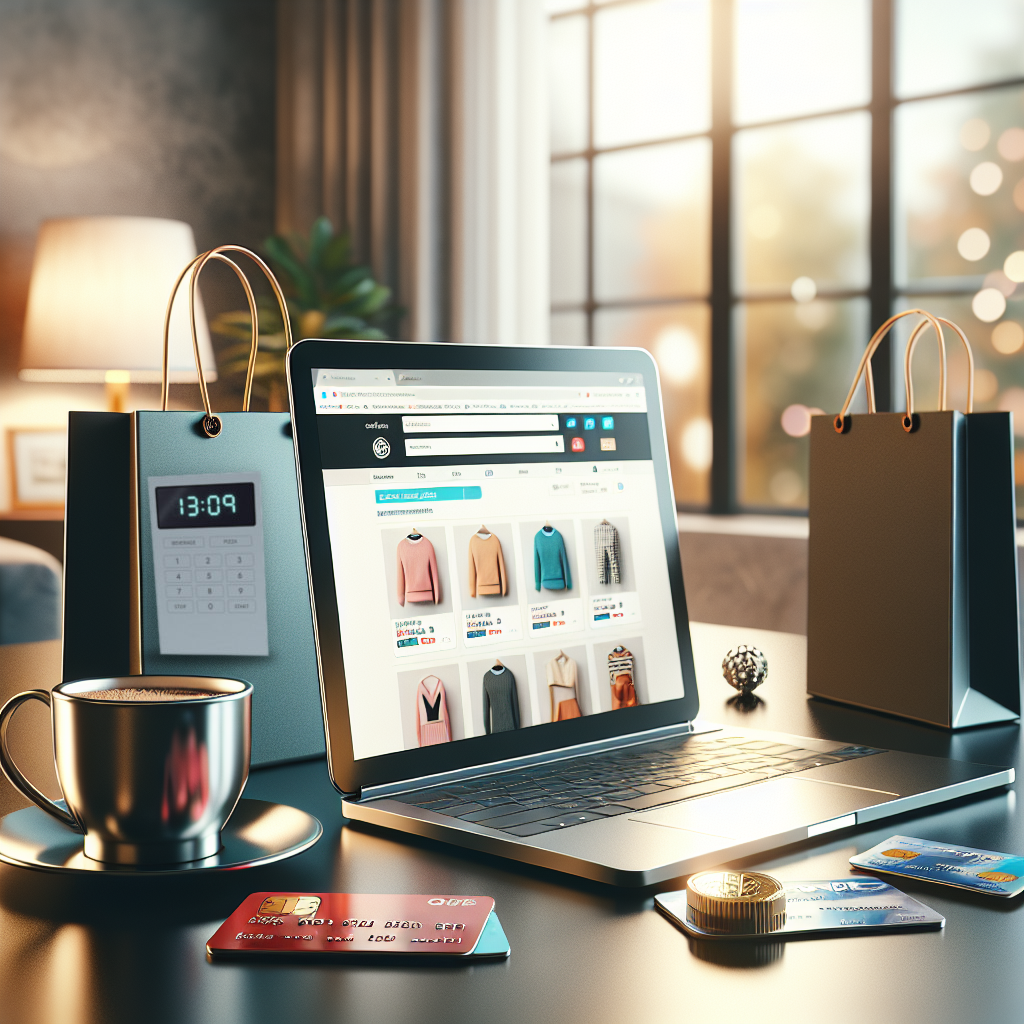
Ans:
13h09
